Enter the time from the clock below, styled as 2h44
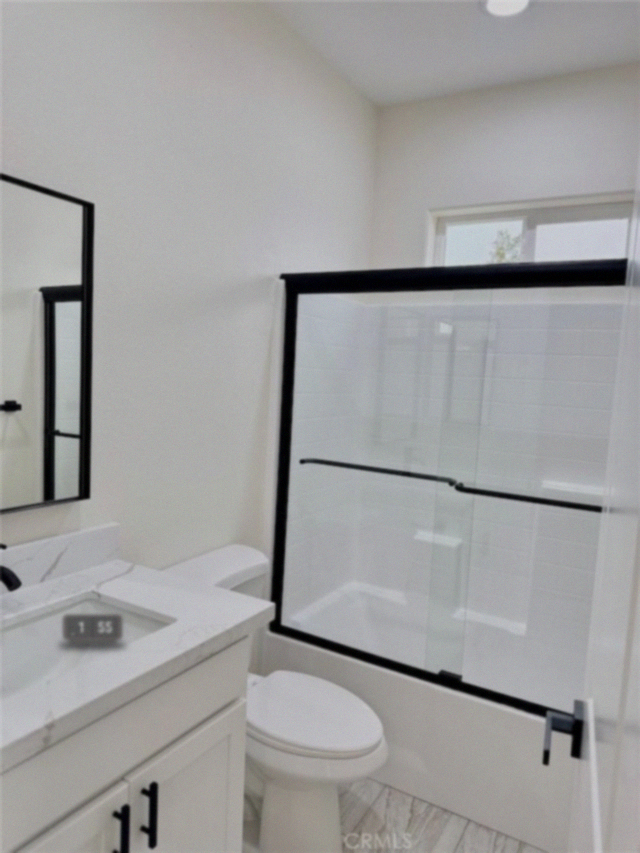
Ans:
1h55
